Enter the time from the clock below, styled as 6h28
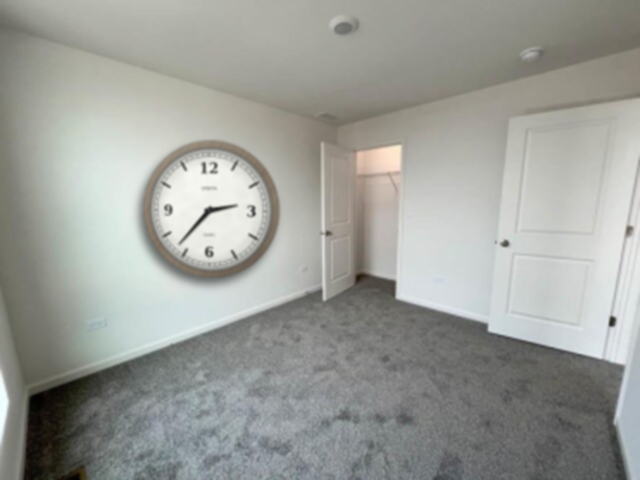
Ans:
2h37
